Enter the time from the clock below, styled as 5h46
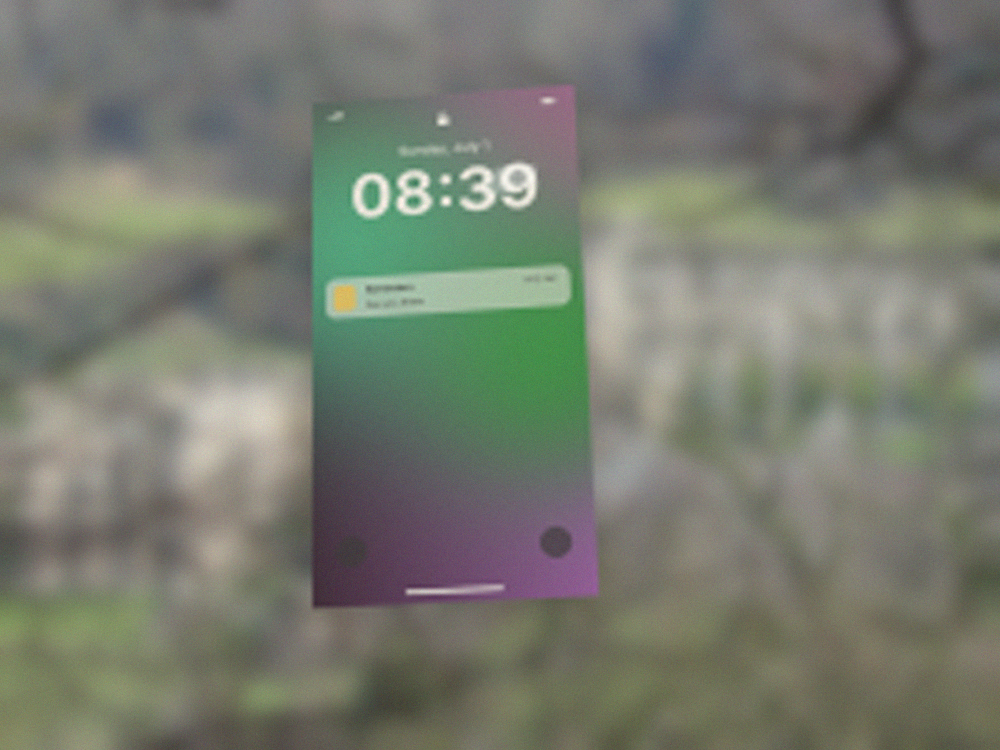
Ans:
8h39
